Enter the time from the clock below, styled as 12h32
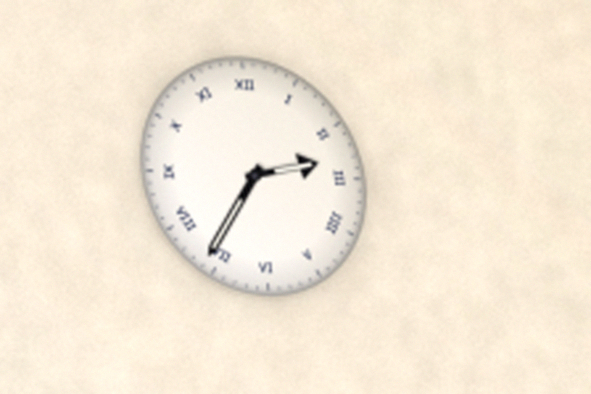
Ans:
2h36
